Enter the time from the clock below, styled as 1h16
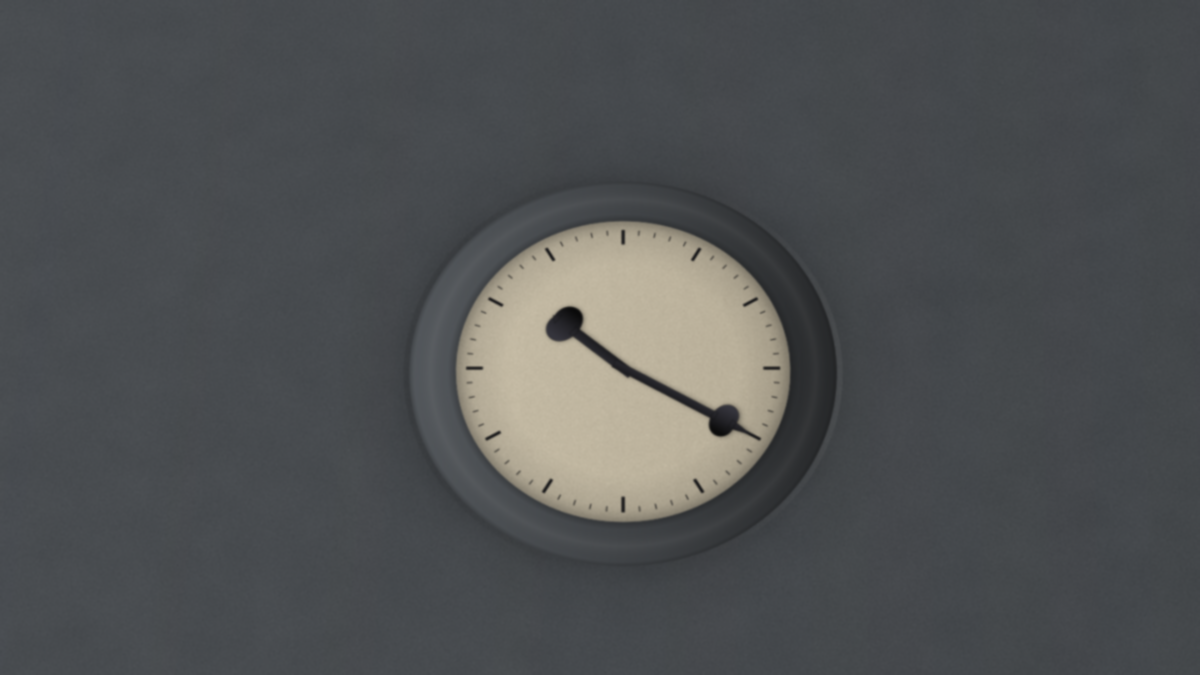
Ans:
10h20
